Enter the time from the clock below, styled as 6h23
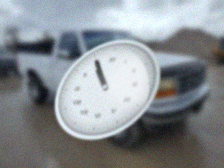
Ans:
10h55
